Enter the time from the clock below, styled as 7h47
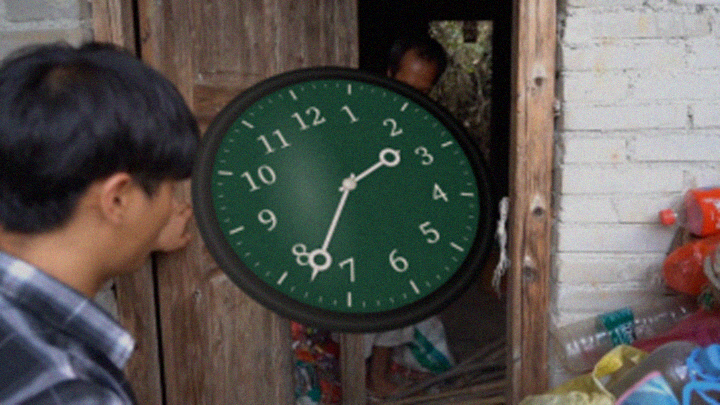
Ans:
2h38
